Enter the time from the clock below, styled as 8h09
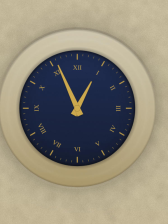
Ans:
12h56
